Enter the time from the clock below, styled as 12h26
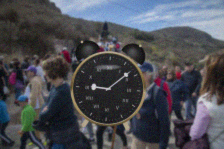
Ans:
9h08
